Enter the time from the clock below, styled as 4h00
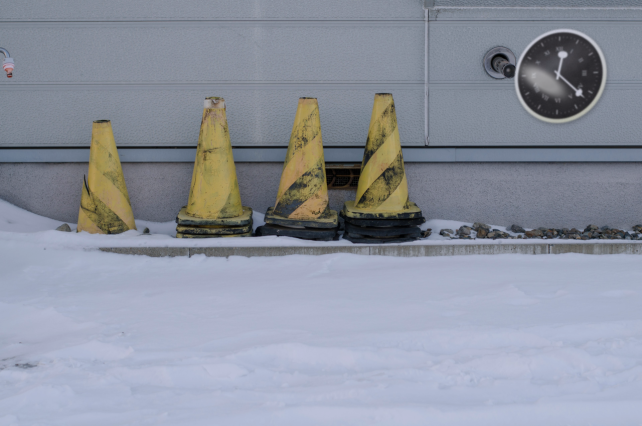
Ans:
12h22
